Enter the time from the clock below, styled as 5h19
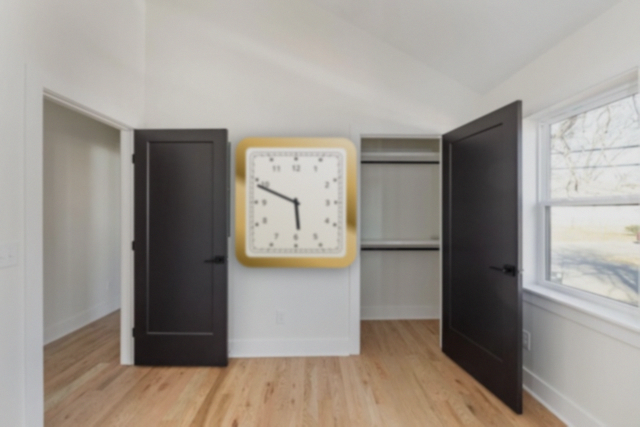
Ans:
5h49
